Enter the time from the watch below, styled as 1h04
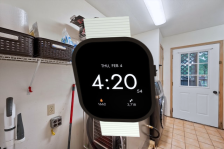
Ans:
4h20
